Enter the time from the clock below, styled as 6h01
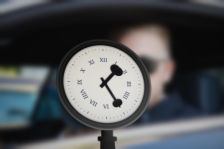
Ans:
1h25
